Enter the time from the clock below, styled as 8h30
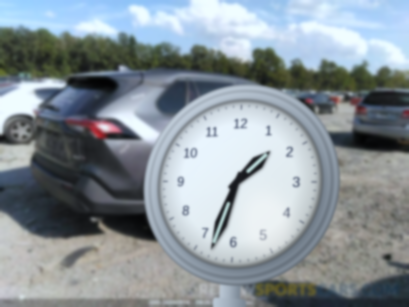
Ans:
1h33
